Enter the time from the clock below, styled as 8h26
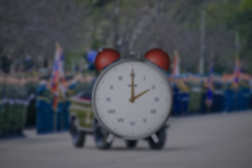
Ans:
2h00
